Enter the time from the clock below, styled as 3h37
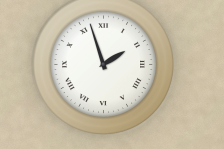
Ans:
1h57
